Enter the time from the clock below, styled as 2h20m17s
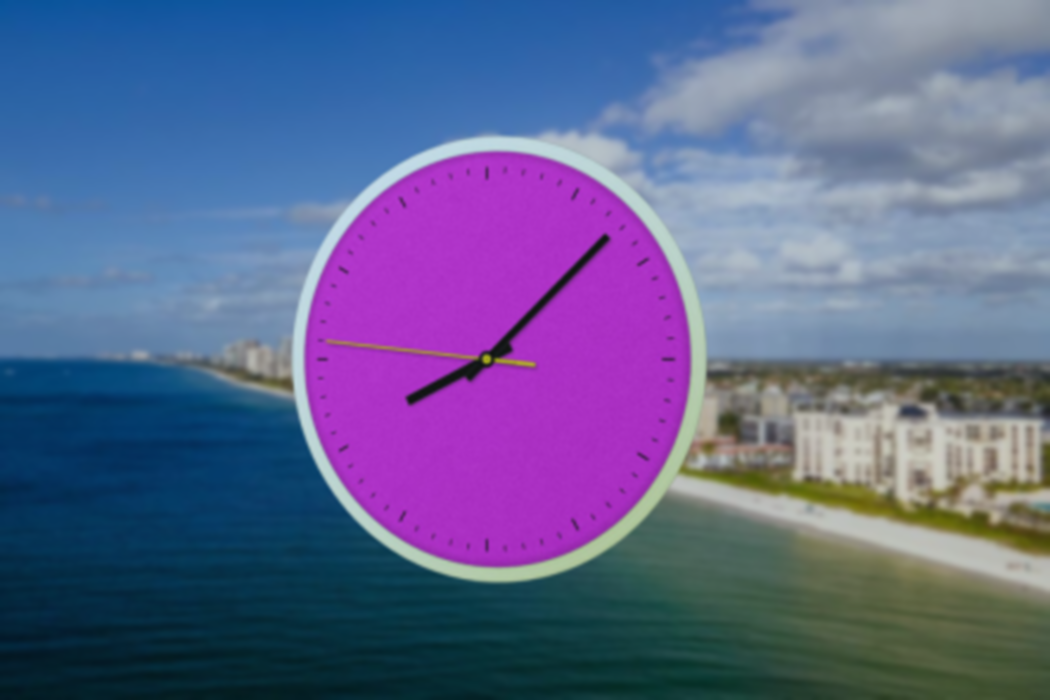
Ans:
8h07m46s
